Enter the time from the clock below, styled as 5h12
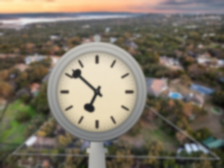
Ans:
6h52
